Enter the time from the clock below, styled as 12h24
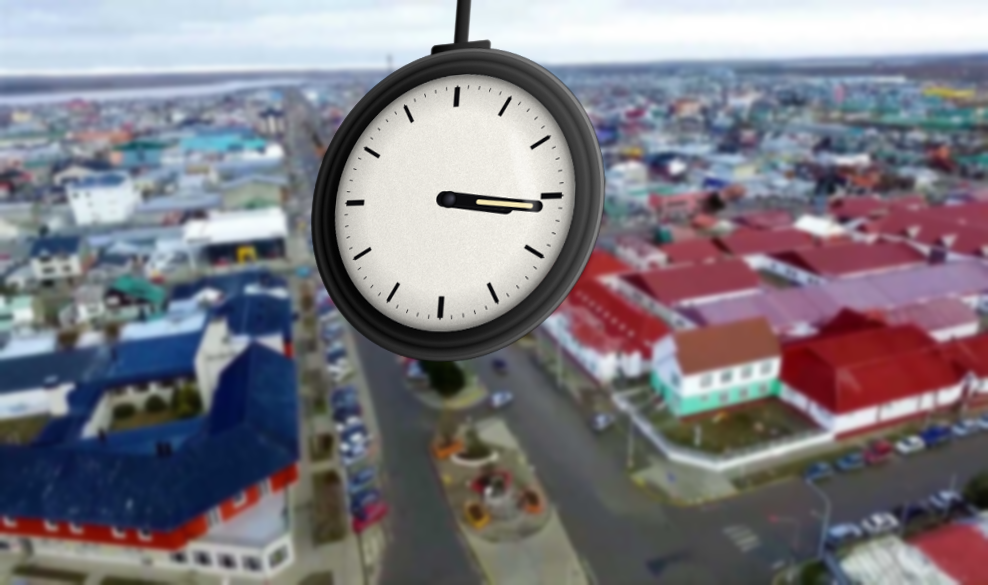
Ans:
3h16
